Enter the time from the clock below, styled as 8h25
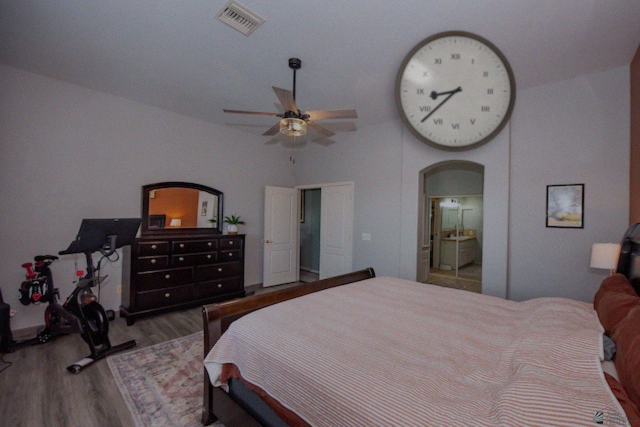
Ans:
8h38
